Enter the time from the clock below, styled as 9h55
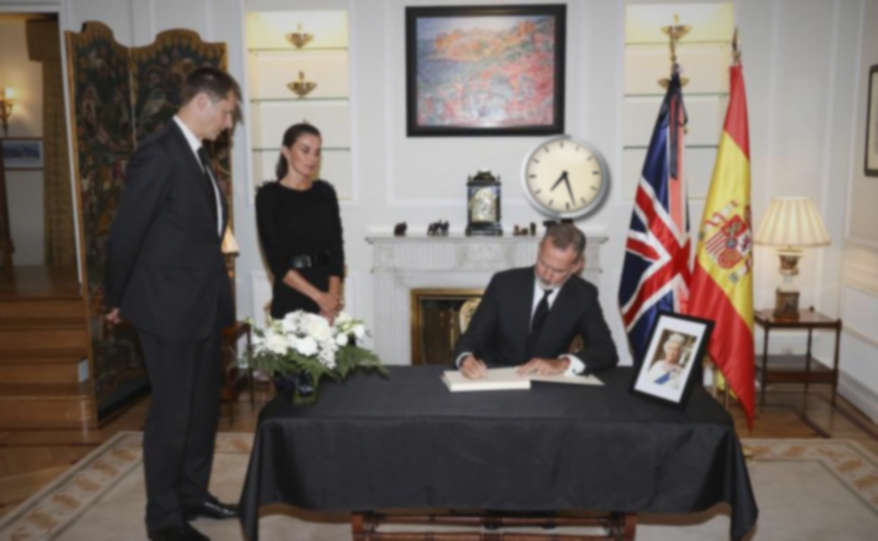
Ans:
7h28
